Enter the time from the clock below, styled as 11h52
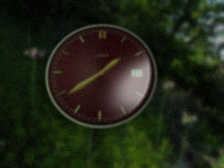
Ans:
1h39
